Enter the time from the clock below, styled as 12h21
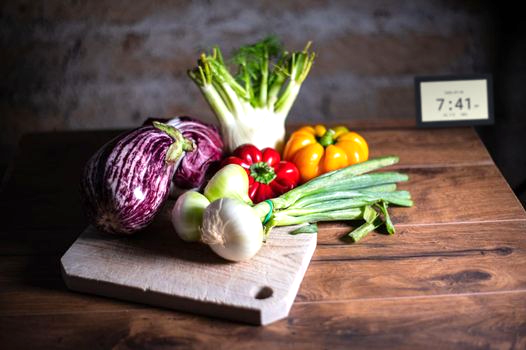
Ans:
7h41
